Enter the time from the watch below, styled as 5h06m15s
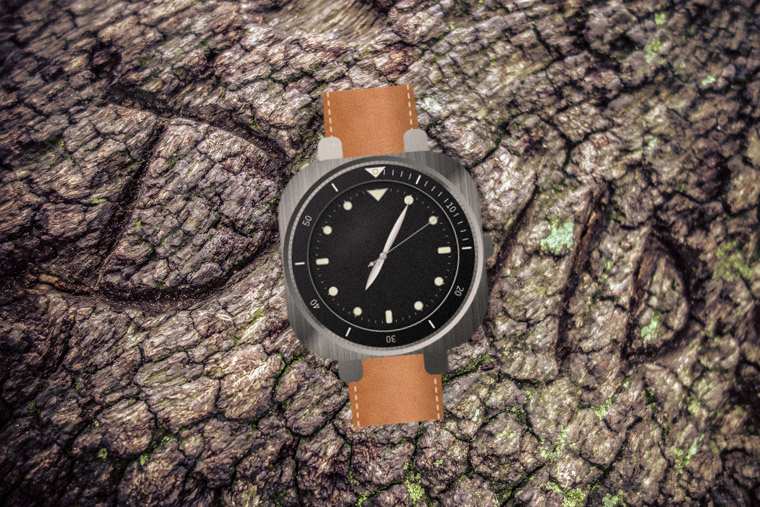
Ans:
7h05m10s
